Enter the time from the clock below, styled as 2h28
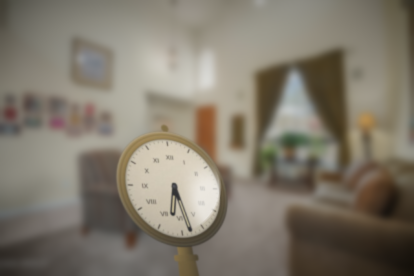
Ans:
6h28
